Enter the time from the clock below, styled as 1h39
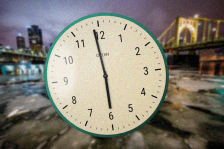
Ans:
5h59
